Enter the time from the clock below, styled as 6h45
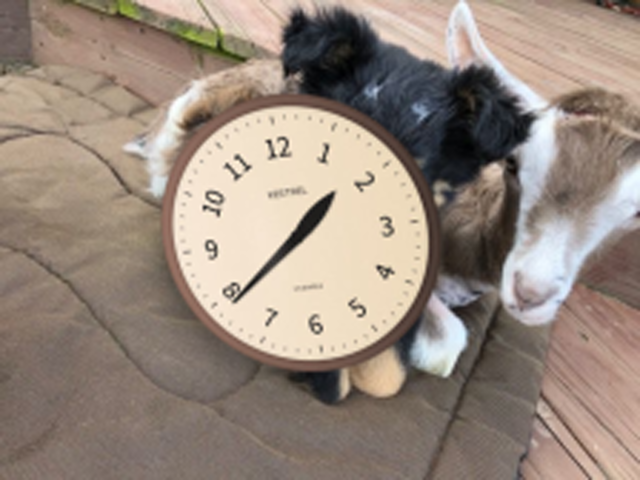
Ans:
1h39
